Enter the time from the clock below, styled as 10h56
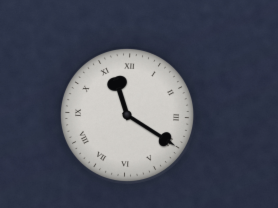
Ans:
11h20
